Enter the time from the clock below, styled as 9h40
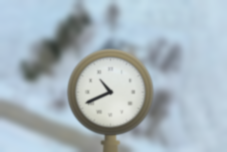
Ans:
10h41
